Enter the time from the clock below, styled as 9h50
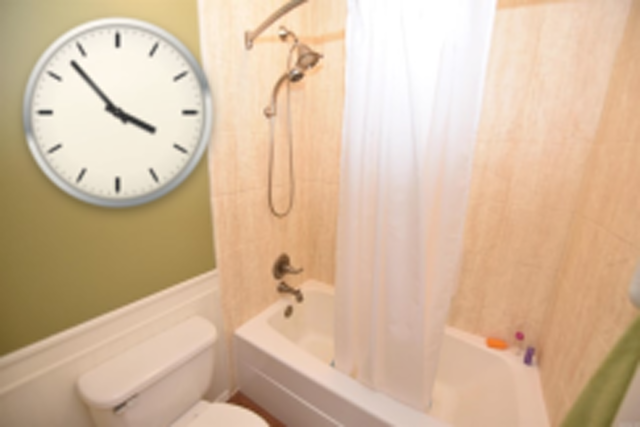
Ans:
3h53
